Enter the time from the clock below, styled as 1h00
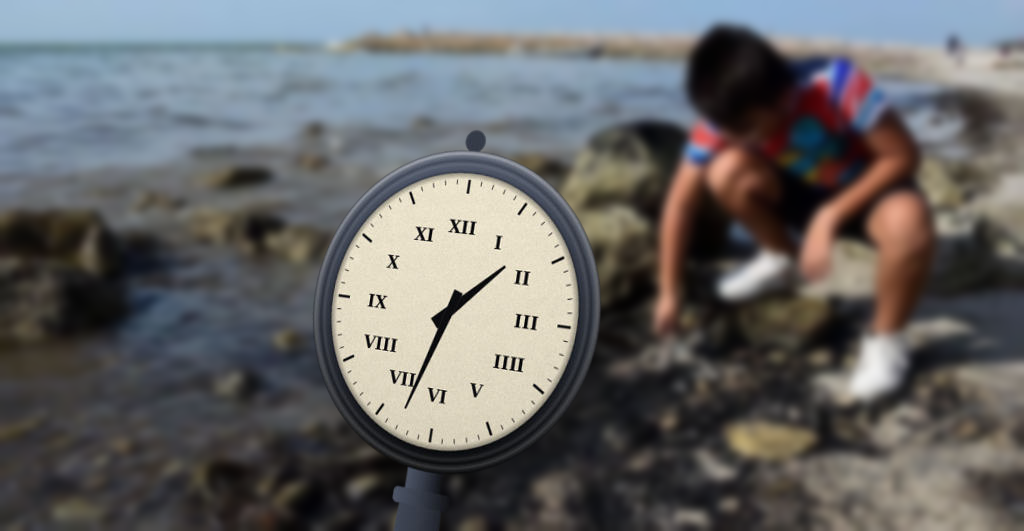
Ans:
1h33
